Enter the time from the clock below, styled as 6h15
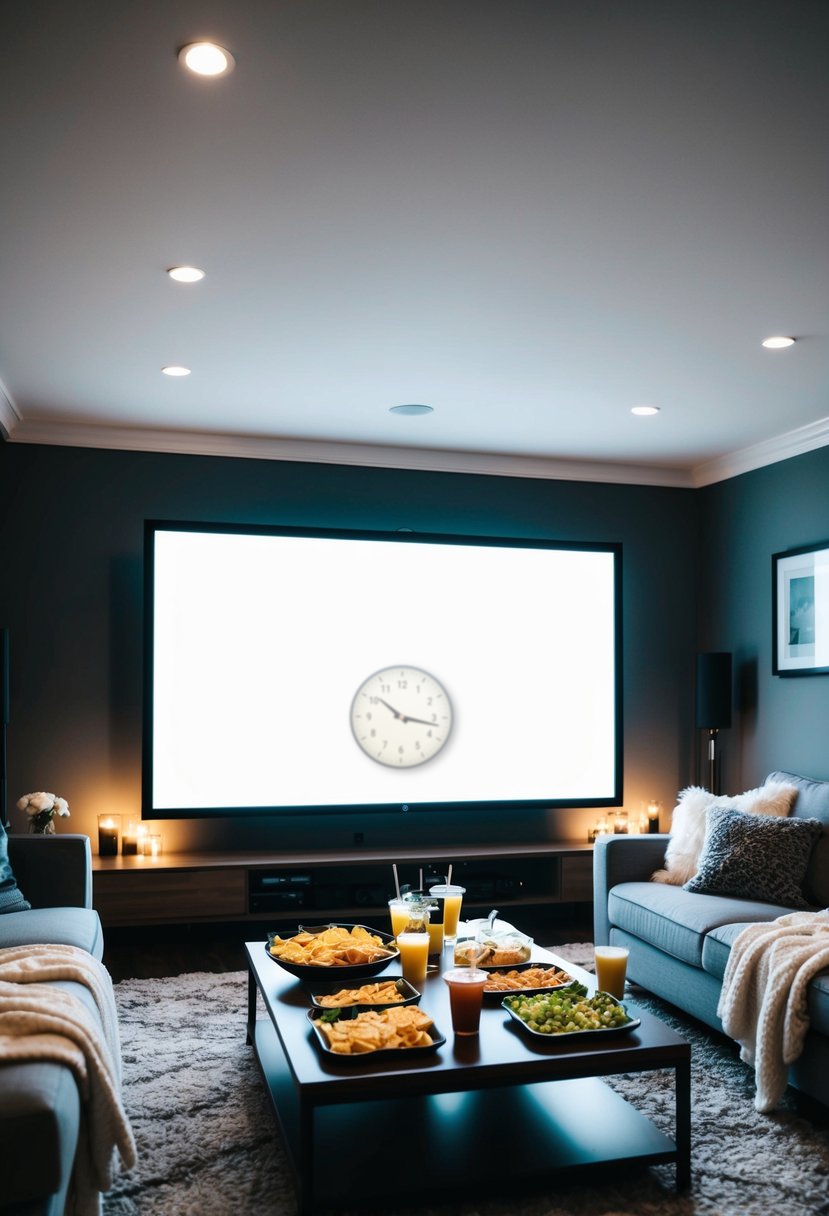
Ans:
10h17
